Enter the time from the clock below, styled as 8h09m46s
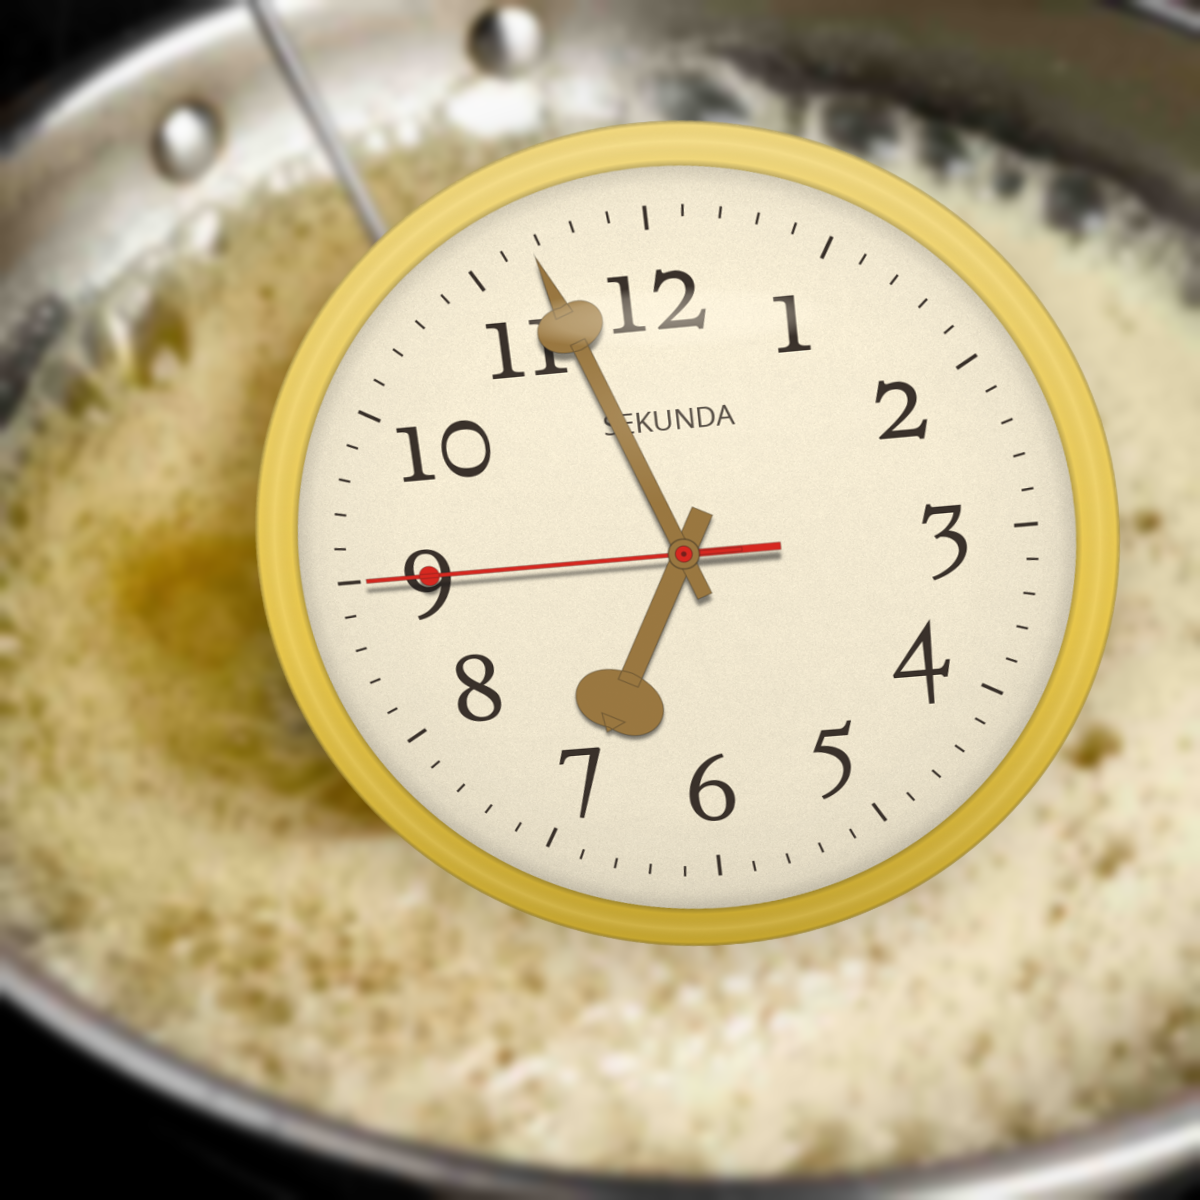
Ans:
6h56m45s
